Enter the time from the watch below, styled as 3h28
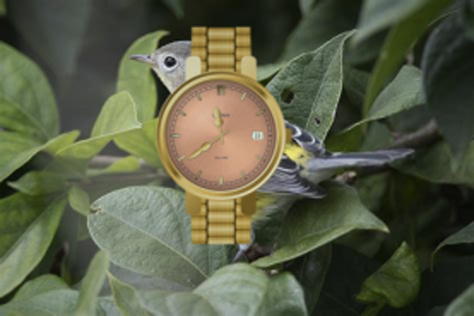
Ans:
11h39
